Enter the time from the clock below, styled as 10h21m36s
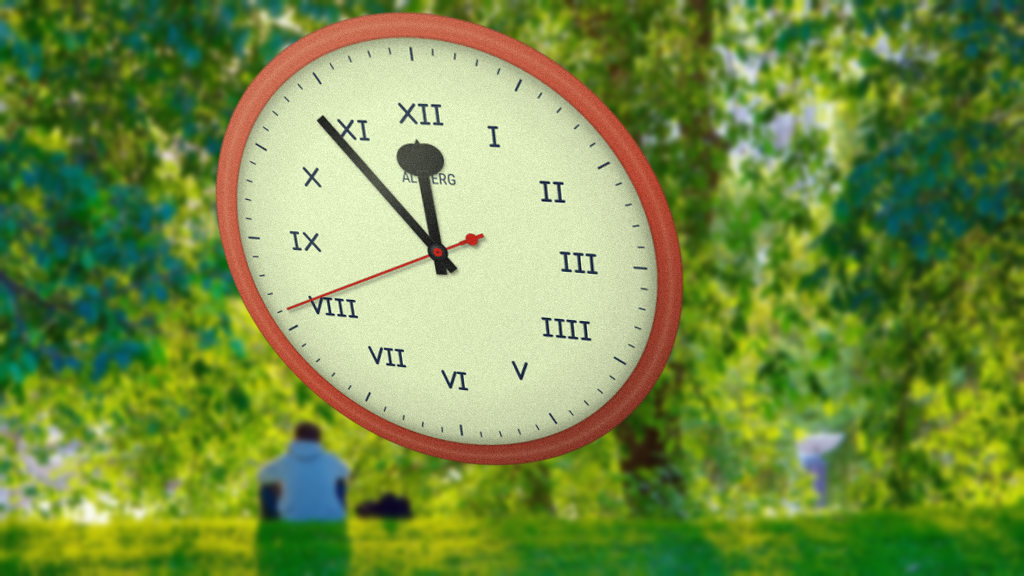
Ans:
11h53m41s
